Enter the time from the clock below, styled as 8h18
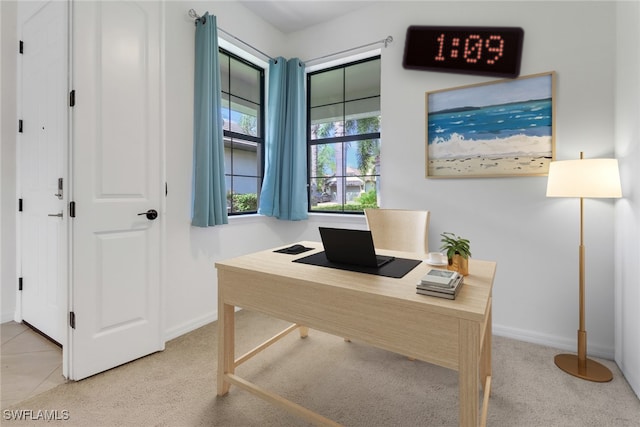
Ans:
1h09
